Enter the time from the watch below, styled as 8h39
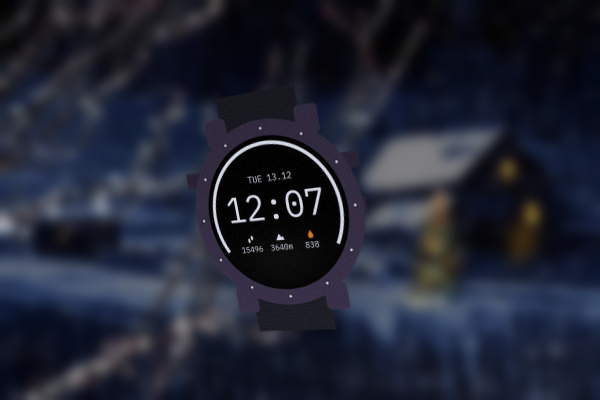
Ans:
12h07
